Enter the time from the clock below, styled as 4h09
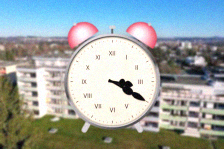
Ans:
3h20
